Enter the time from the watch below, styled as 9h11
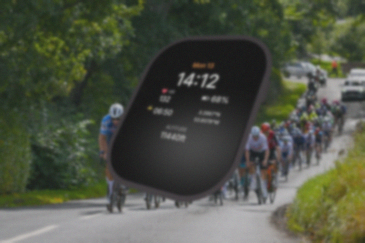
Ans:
14h12
